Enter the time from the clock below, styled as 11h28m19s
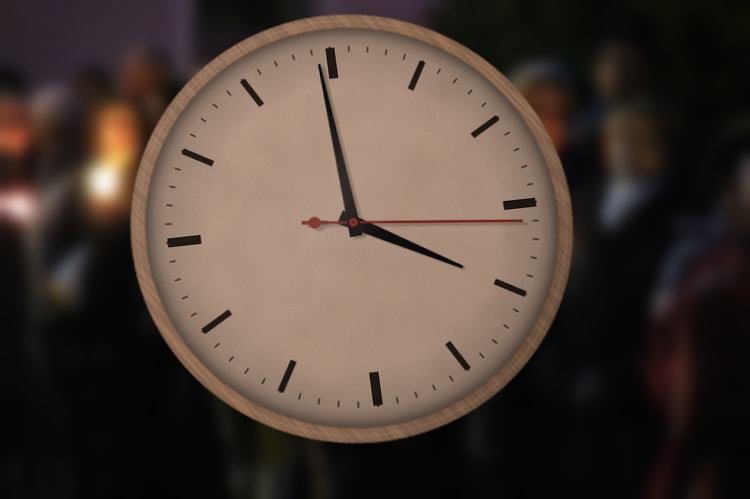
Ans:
3h59m16s
